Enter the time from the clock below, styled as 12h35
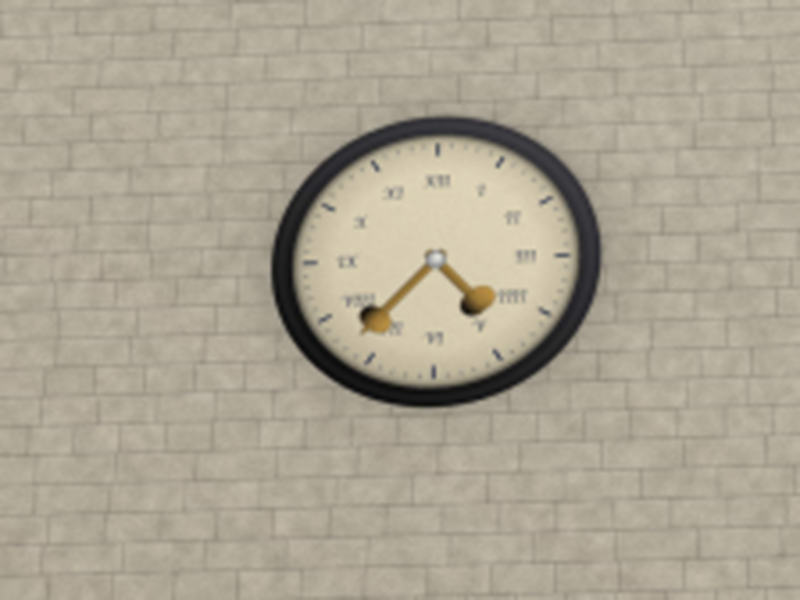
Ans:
4h37
